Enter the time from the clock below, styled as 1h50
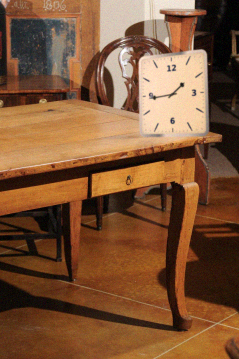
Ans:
1h44
